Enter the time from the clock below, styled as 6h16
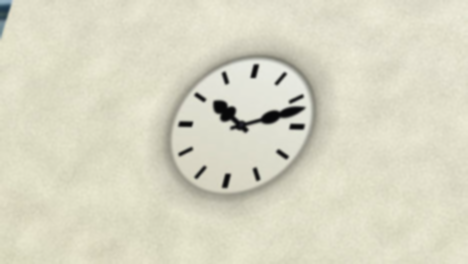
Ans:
10h12
